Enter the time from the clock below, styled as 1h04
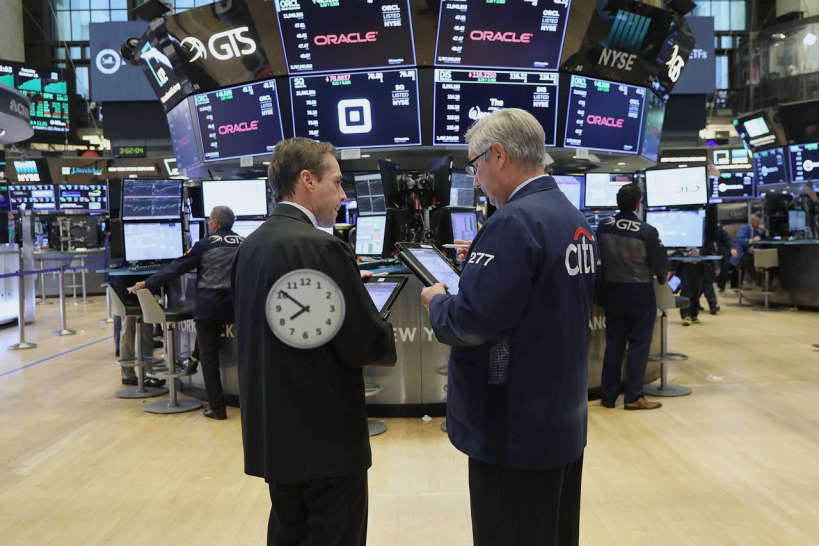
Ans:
7h51
